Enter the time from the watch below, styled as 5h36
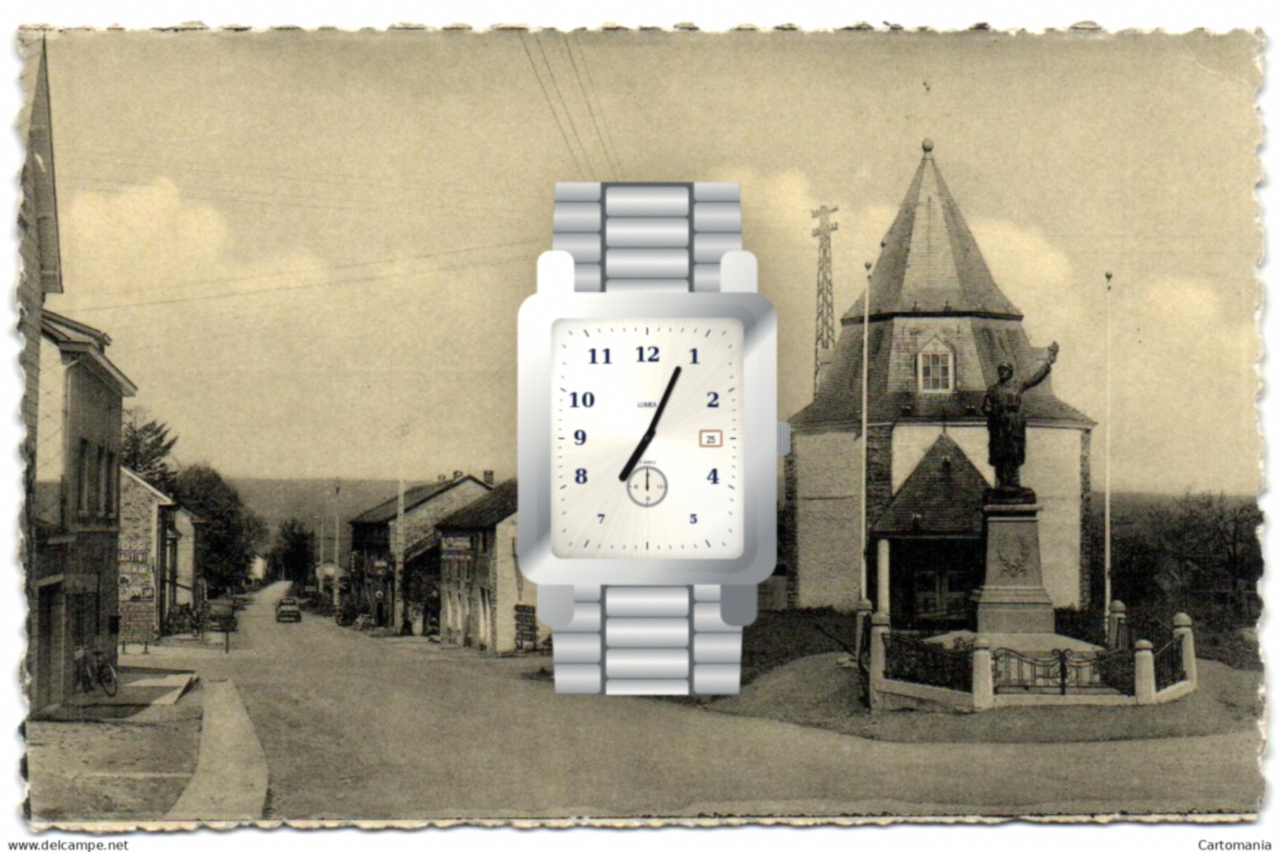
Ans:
7h04
